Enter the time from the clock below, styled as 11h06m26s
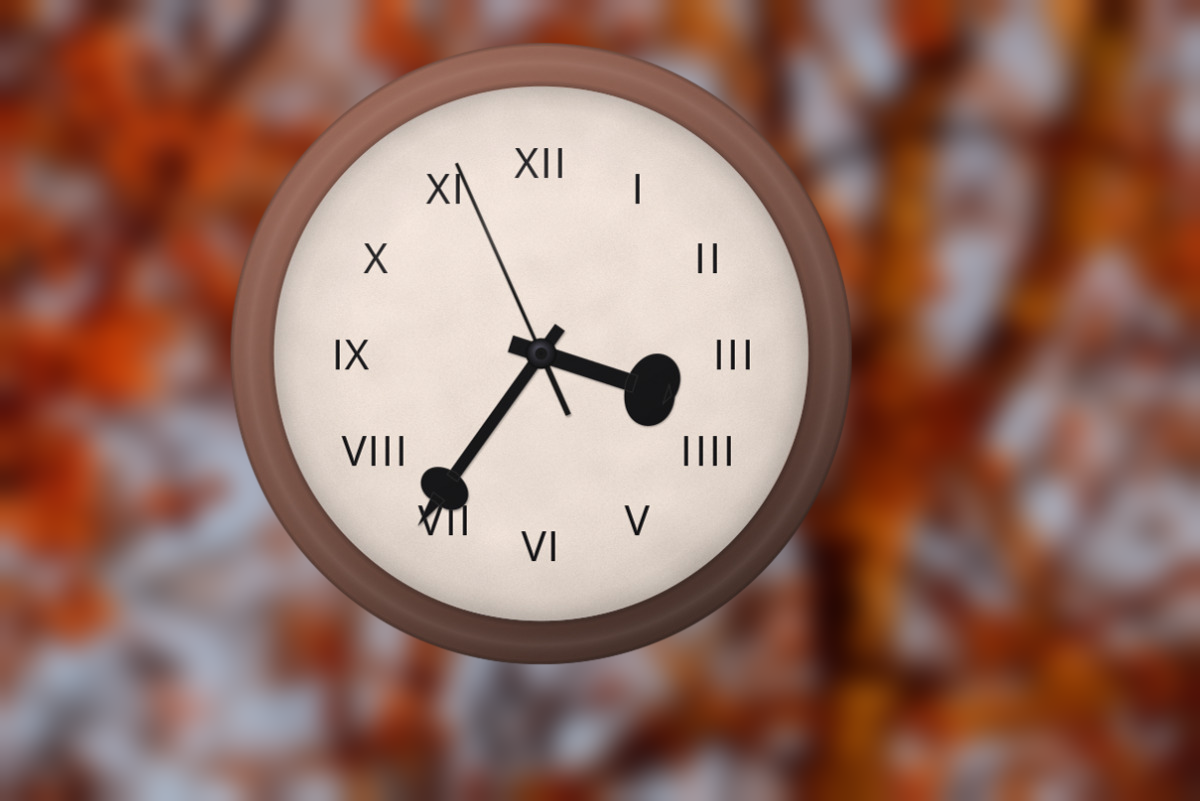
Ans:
3h35m56s
